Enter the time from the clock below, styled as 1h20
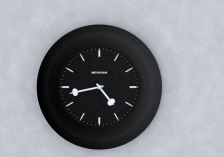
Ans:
4h43
